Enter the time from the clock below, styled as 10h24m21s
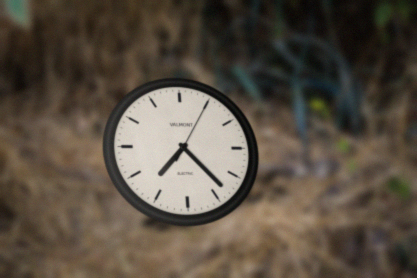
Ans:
7h23m05s
